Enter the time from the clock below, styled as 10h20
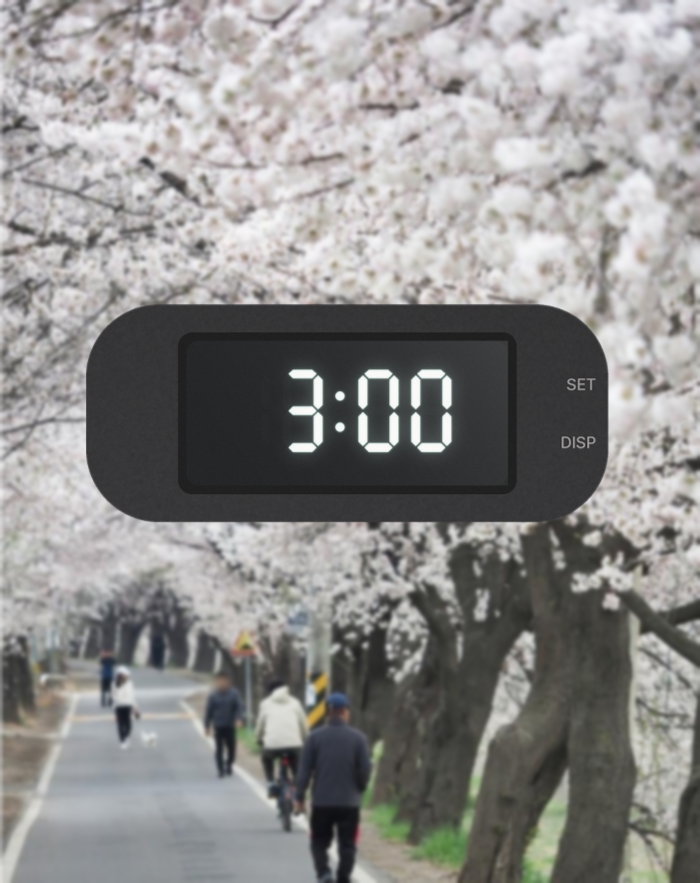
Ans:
3h00
